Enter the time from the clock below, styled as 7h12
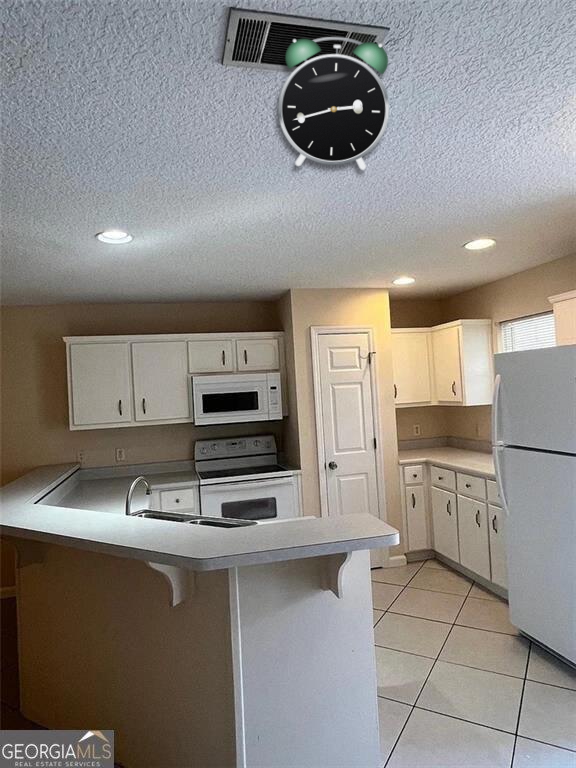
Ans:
2h42
